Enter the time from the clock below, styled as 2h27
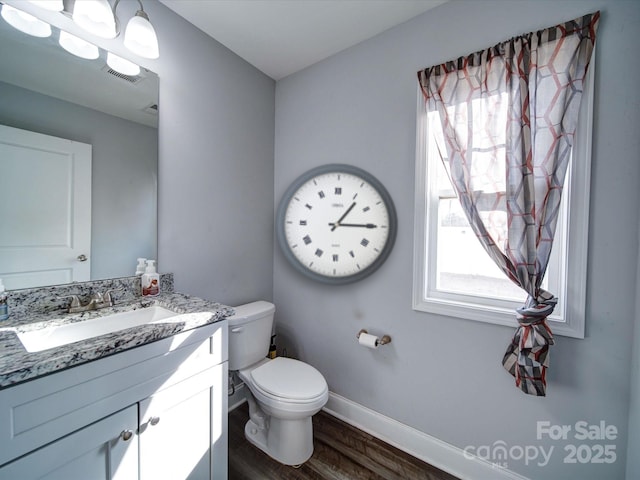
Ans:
1h15
